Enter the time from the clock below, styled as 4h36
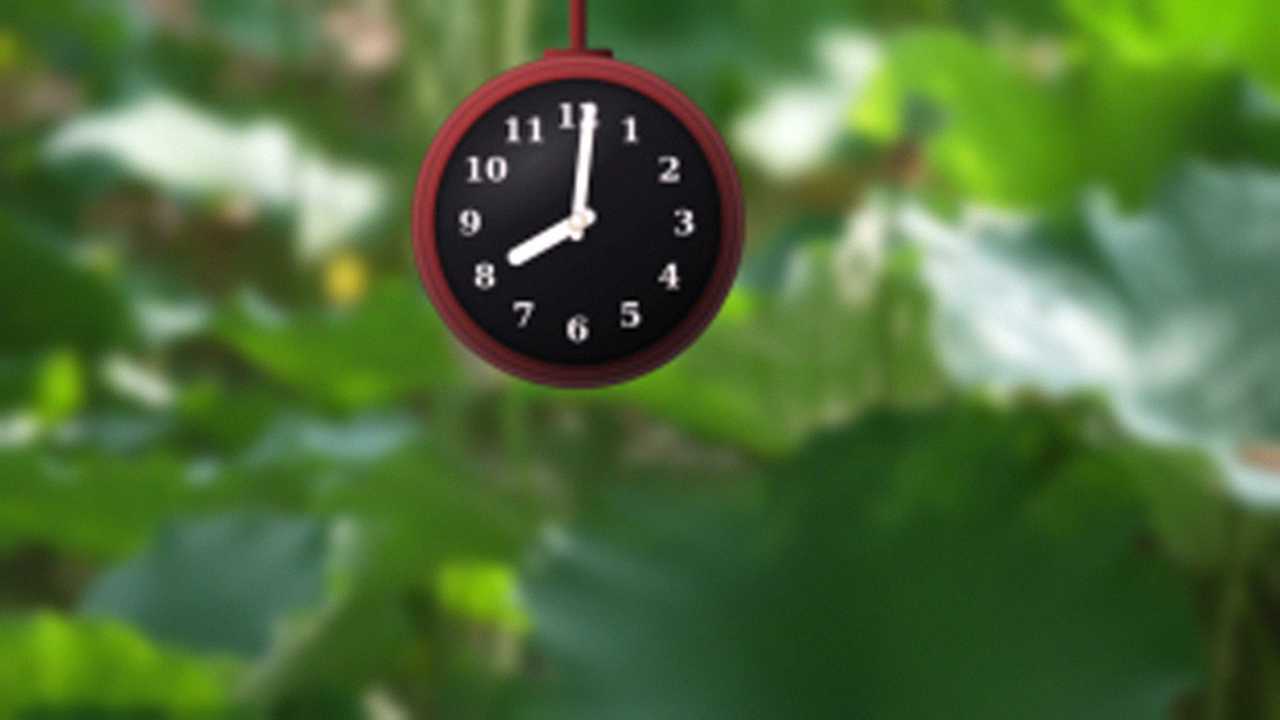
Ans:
8h01
